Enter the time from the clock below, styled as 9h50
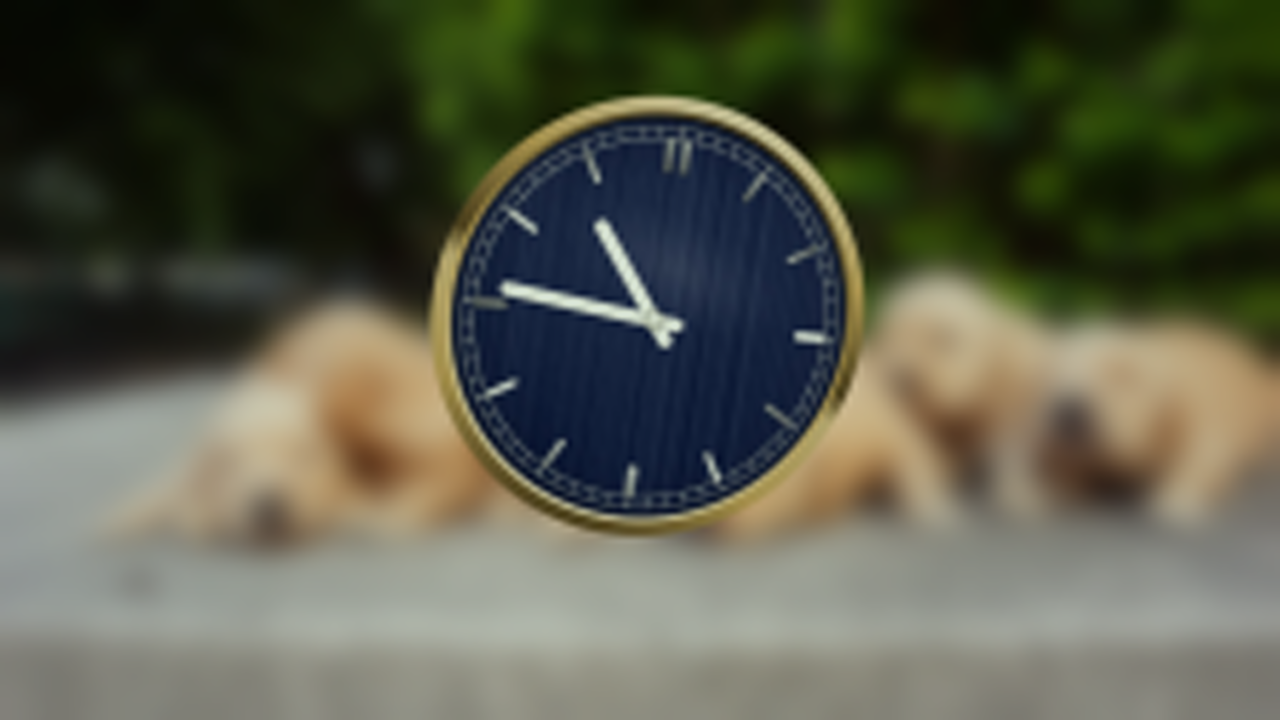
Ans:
10h46
